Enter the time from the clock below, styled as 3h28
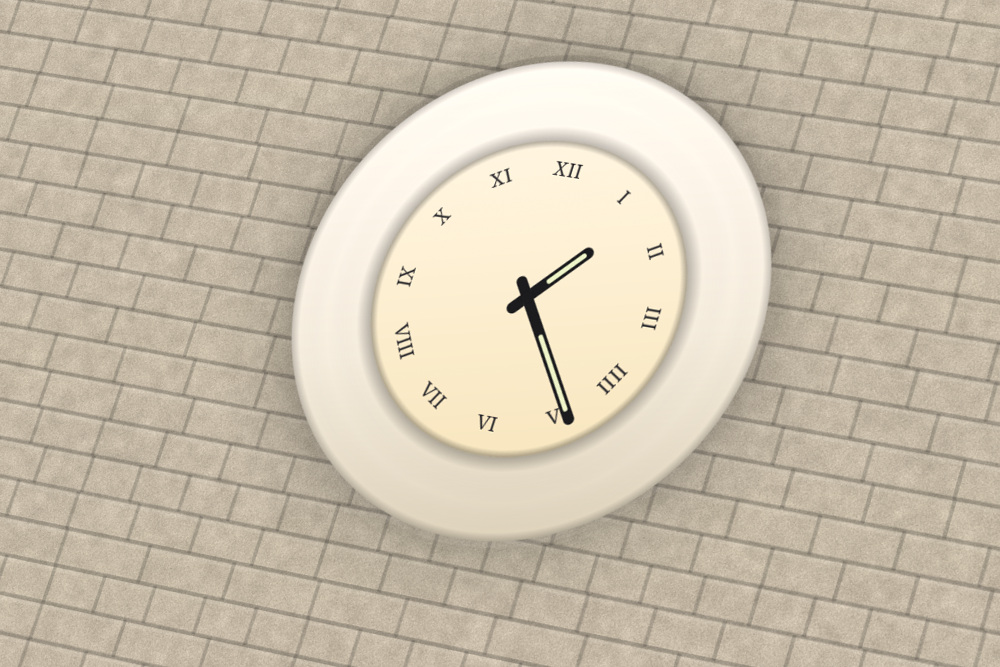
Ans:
1h24
